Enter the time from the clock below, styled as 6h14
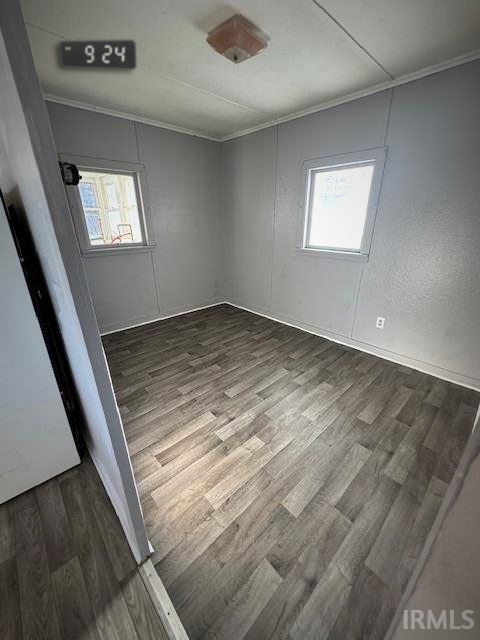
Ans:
9h24
